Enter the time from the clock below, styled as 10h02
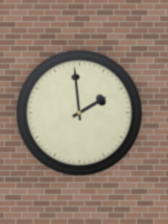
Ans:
1h59
